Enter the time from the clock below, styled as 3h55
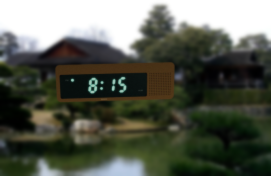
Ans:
8h15
